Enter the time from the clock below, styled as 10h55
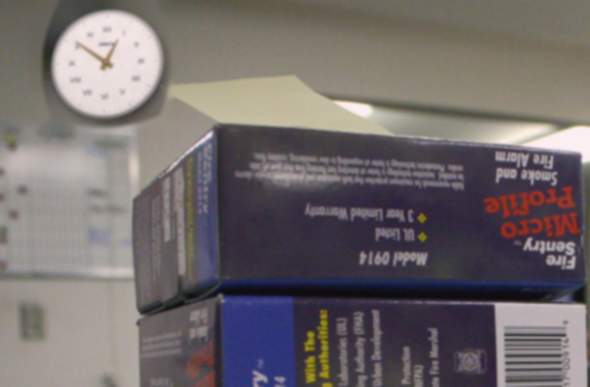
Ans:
12h51
